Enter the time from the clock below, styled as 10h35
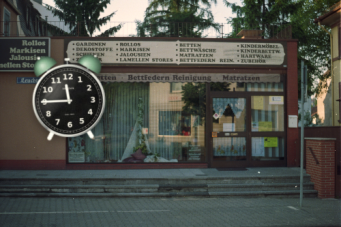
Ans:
11h45
